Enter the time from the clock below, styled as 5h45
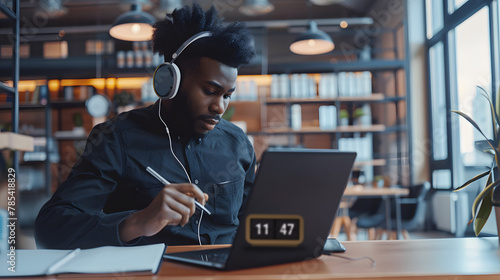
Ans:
11h47
